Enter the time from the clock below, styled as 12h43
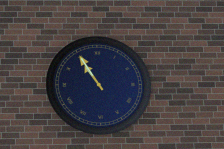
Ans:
10h55
